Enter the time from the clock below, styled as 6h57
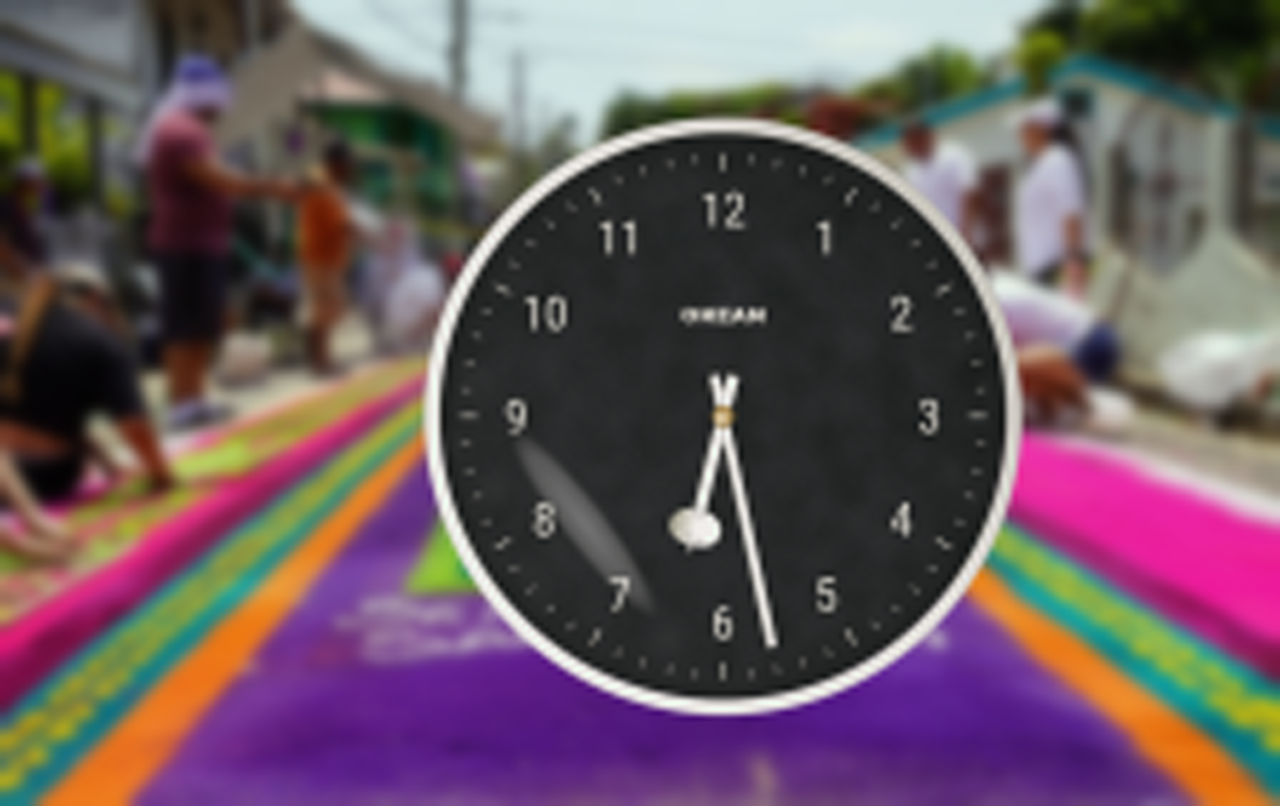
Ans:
6h28
